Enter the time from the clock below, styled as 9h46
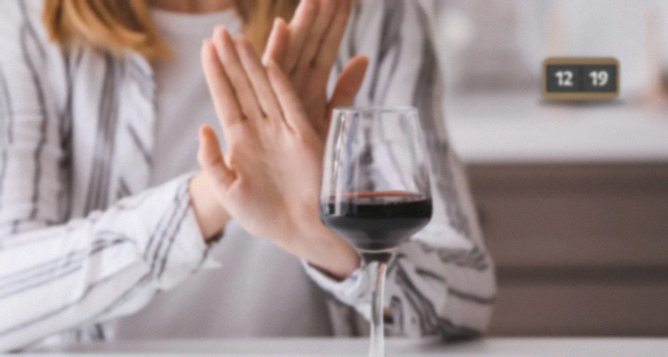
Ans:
12h19
